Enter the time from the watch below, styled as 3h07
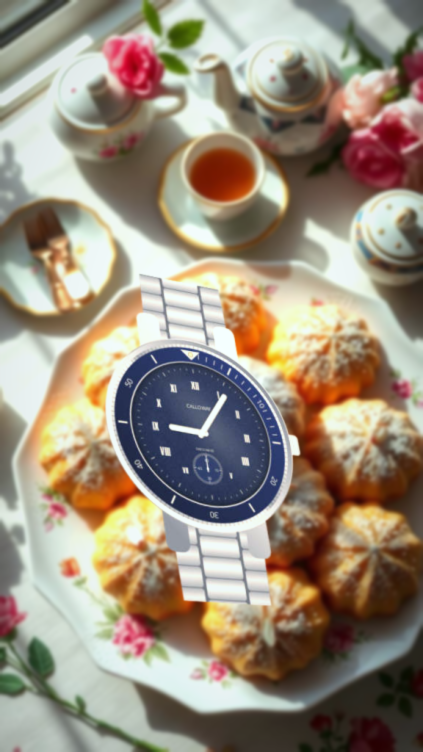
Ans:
9h06
